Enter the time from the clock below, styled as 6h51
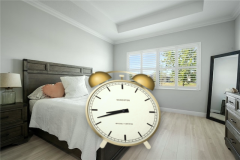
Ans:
8h42
